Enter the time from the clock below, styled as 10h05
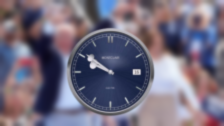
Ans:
9h51
